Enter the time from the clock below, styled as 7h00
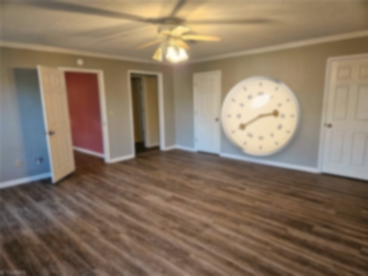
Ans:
2h40
